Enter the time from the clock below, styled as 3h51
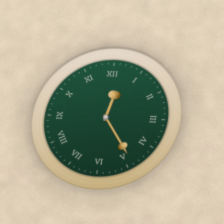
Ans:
12h24
